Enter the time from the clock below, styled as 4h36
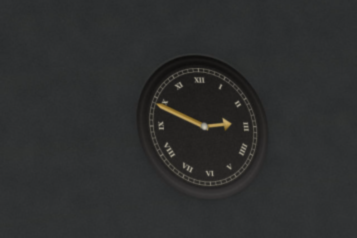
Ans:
2h49
